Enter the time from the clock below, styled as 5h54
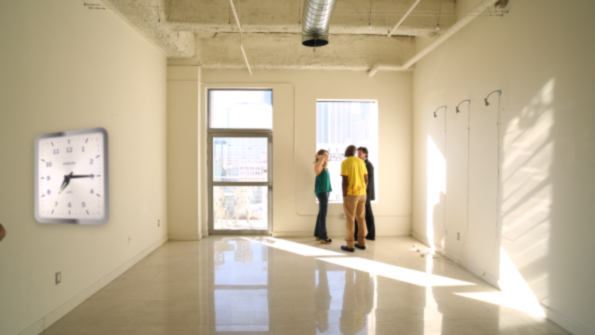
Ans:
7h15
